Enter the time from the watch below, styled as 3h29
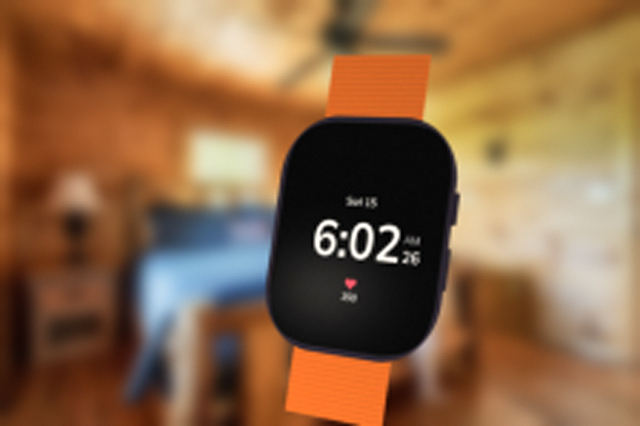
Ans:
6h02
